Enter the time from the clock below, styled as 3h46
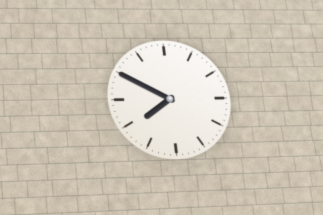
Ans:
7h50
